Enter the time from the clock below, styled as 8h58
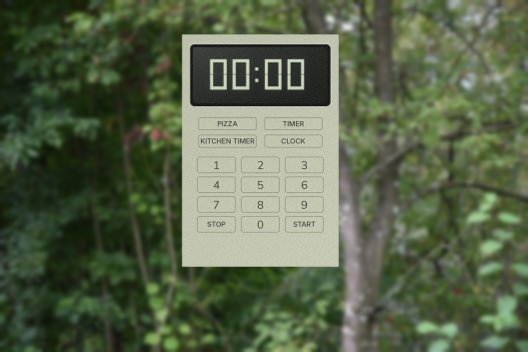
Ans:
0h00
